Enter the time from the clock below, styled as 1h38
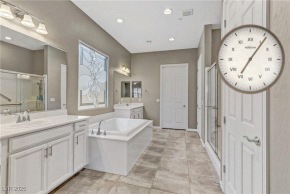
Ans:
7h06
